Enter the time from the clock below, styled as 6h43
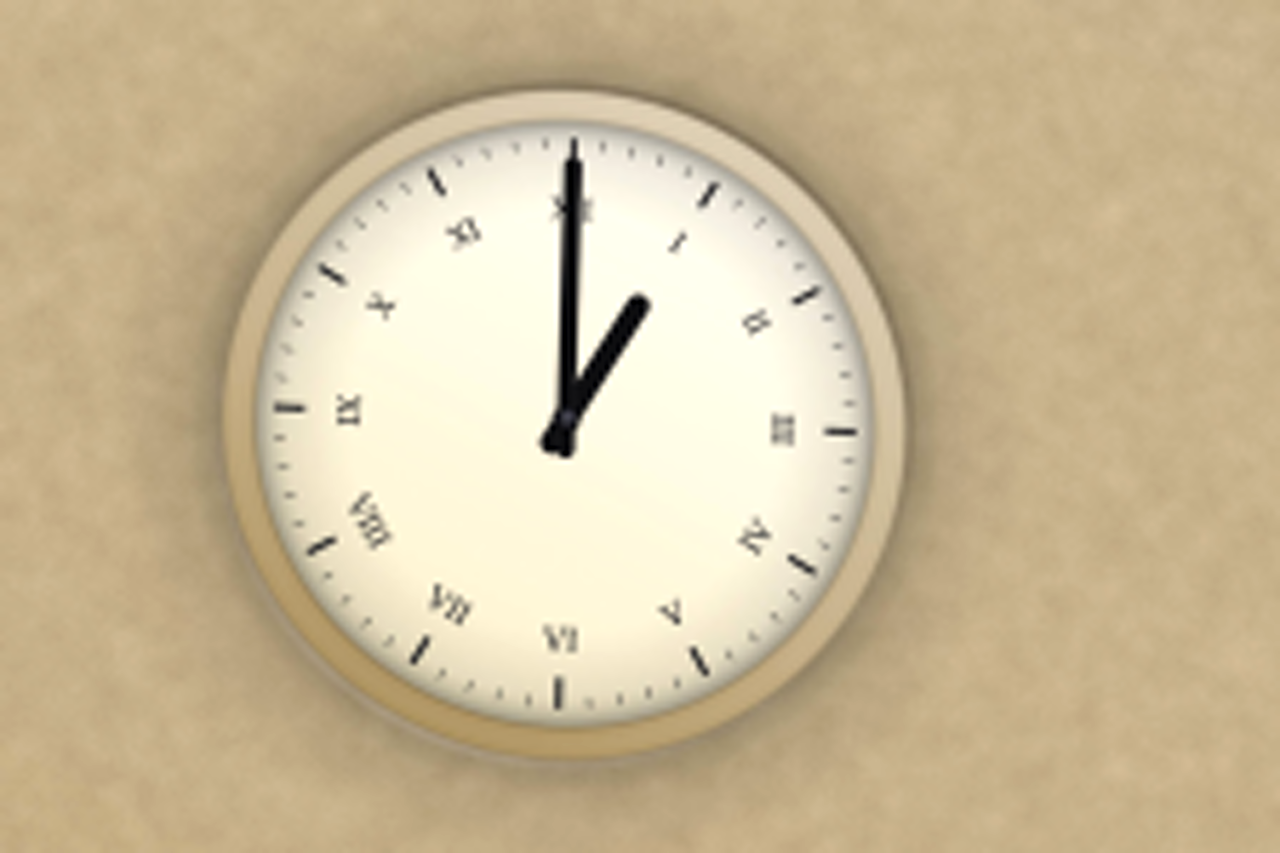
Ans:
1h00
